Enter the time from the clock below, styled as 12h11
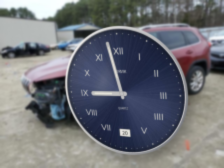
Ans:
8h58
